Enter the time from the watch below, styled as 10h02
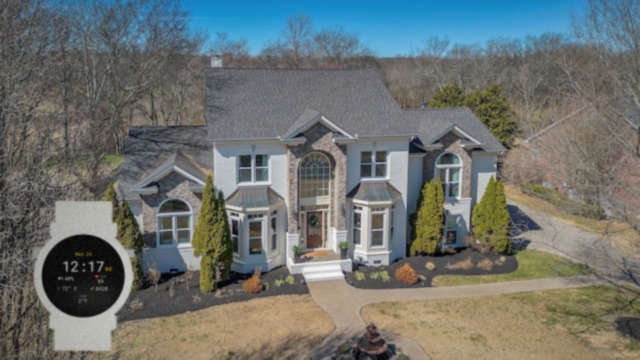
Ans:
12h17
